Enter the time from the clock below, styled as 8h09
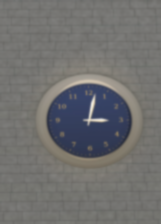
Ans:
3h02
